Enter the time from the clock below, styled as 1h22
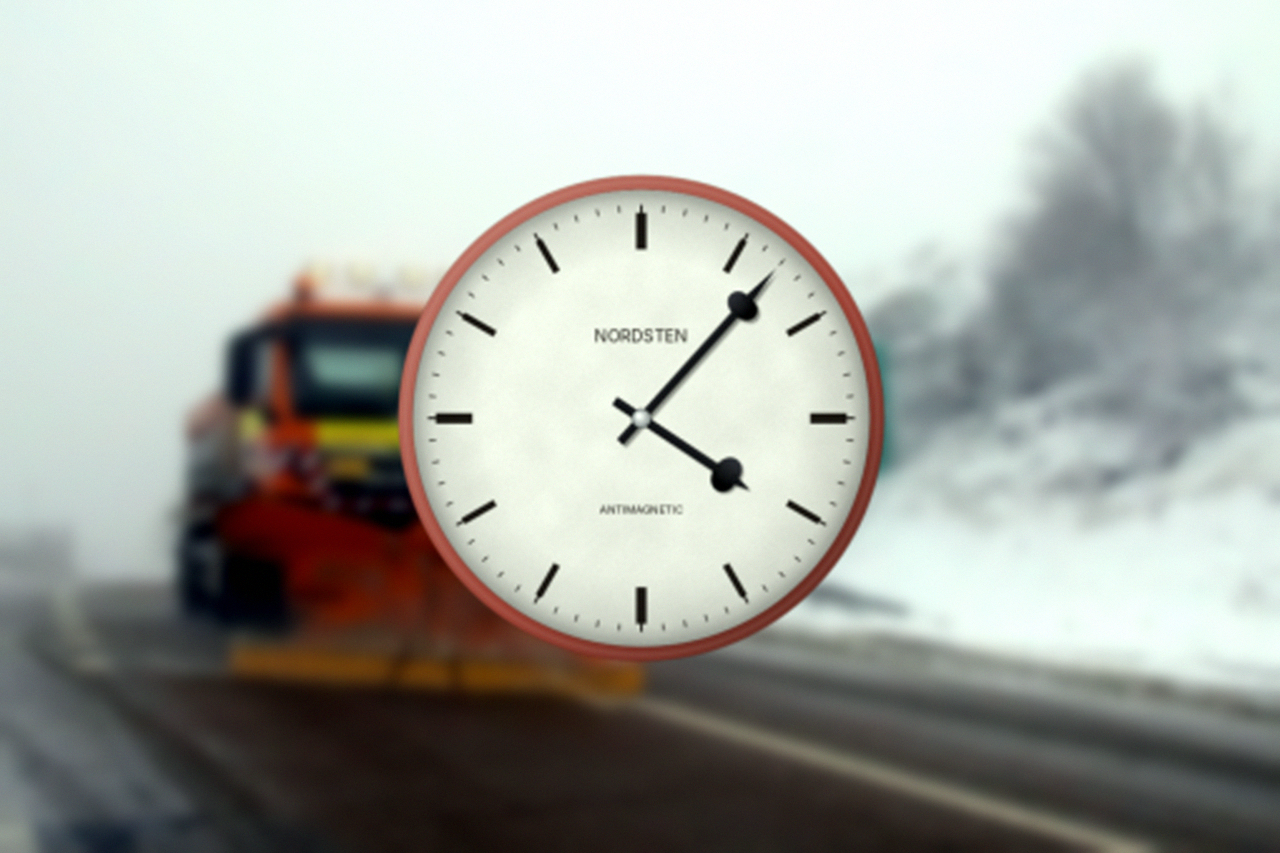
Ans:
4h07
